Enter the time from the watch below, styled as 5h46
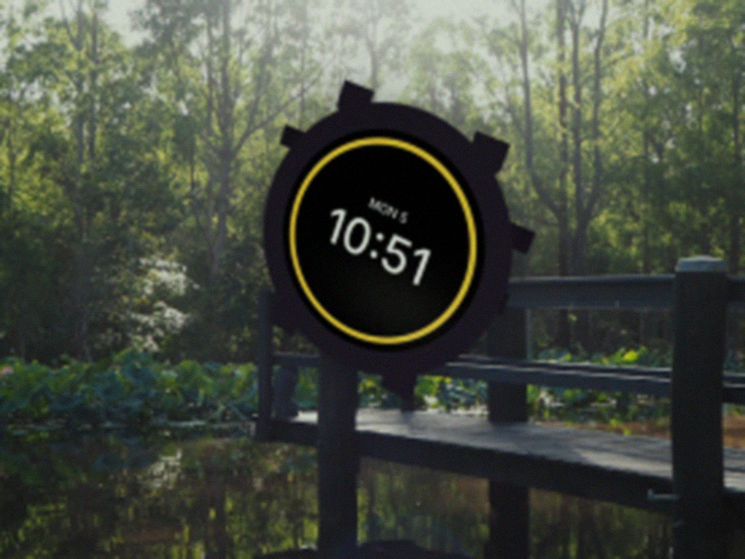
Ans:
10h51
